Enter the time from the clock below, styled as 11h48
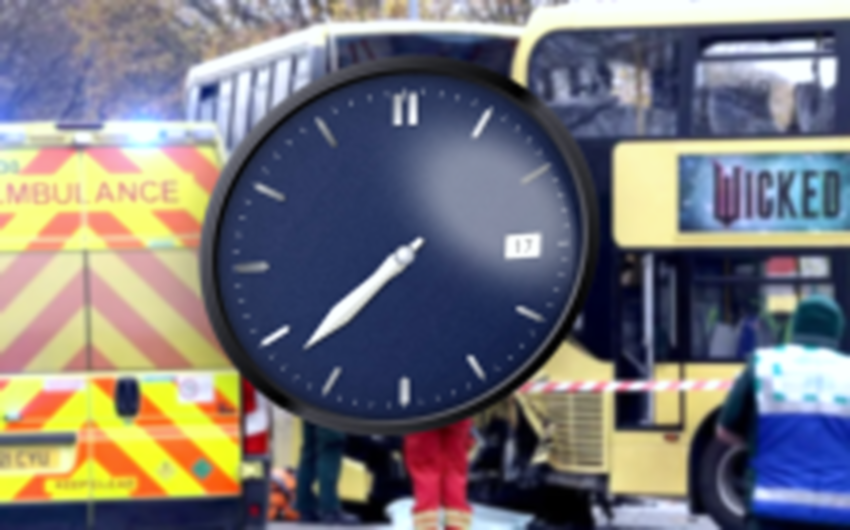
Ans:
7h38
